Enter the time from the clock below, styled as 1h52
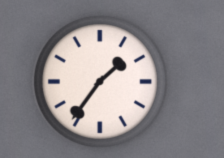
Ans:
1h36
